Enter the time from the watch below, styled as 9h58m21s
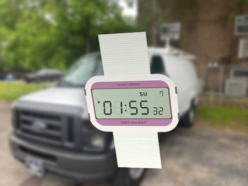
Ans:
1h55m32s
